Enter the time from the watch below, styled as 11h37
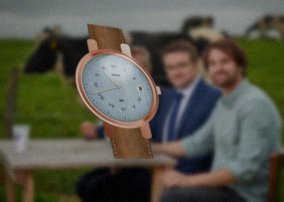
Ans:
10h42
